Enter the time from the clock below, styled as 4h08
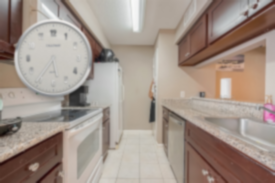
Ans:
5h36
